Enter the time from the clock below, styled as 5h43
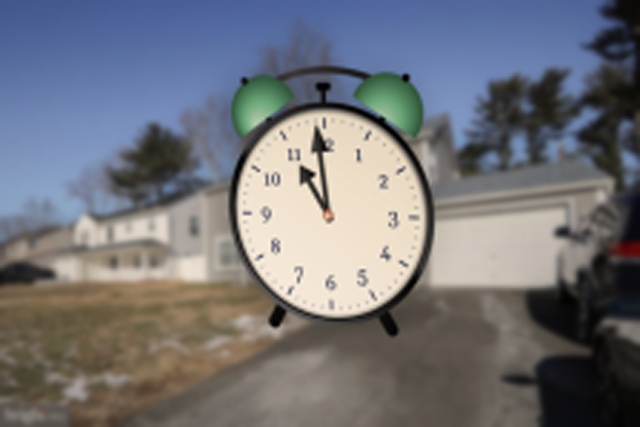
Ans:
10h59
